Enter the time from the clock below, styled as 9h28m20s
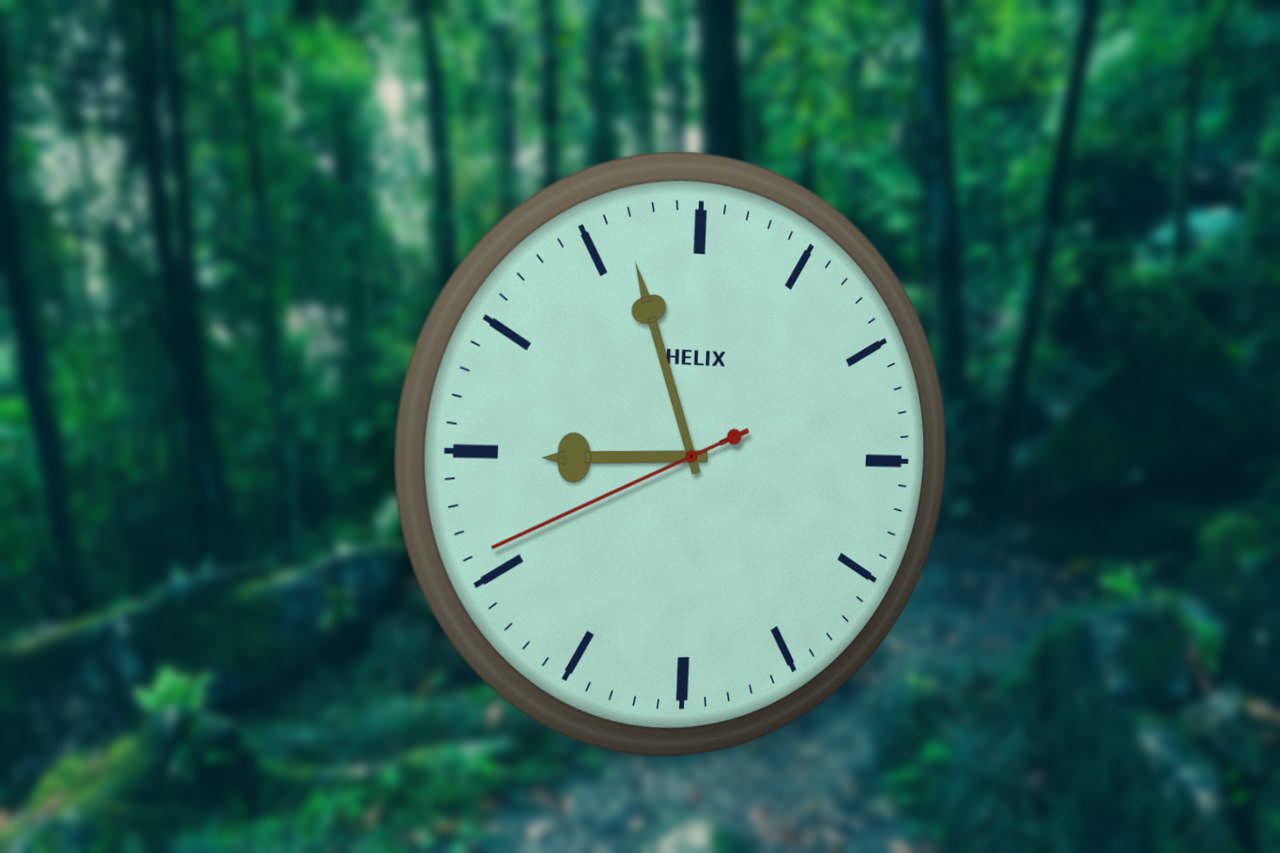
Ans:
8h56m41s
